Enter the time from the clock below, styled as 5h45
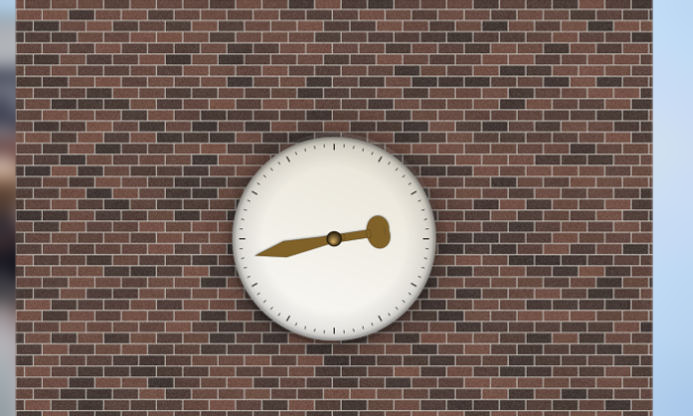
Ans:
2h43
